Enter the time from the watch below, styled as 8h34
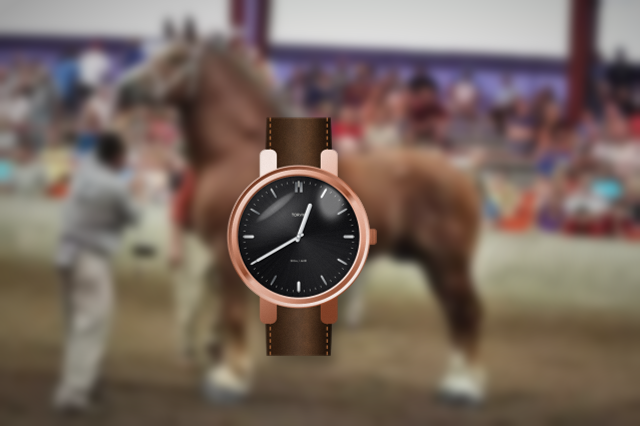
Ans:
12h40
